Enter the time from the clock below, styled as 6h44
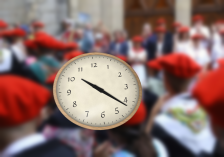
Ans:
10h22
